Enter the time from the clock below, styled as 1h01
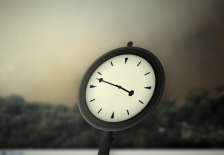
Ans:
3h48
